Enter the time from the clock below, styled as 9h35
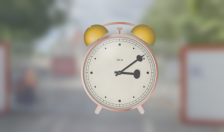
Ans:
3h09
